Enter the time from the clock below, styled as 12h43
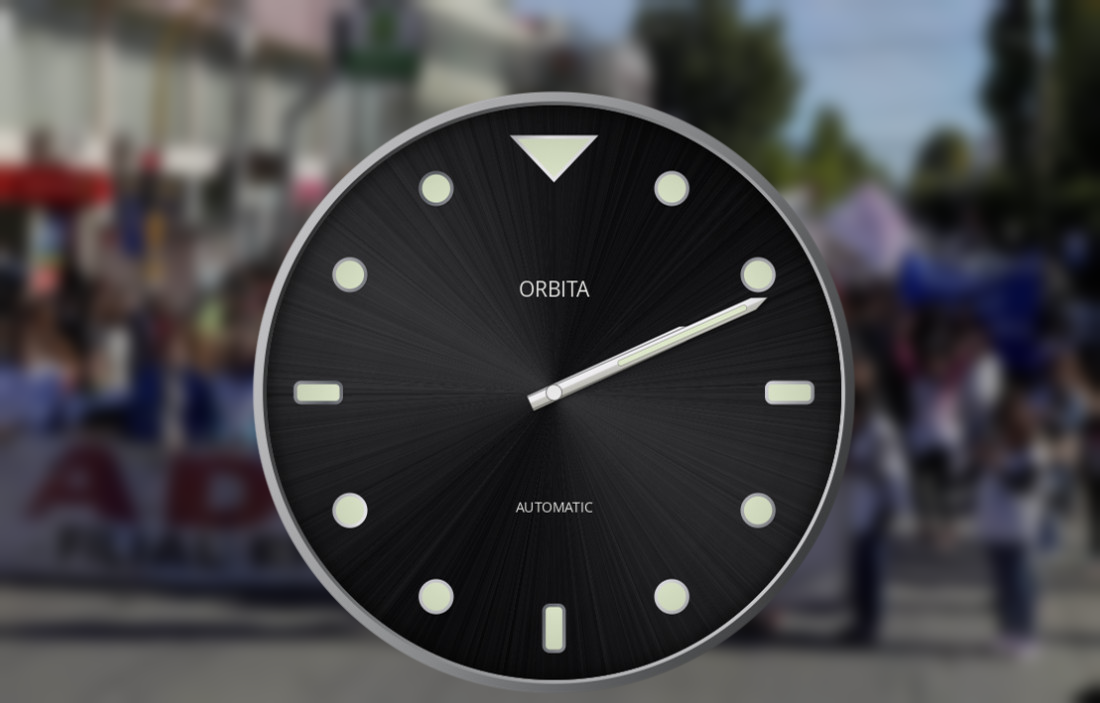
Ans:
2h11
